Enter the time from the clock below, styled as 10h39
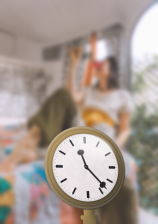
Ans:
11h23
